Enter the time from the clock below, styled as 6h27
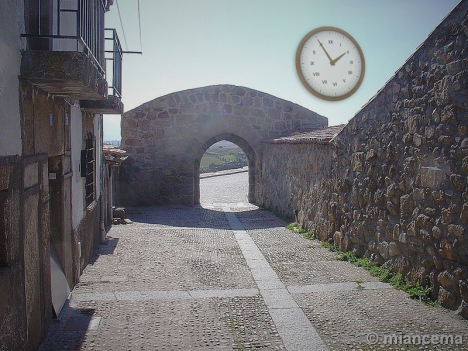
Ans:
1h55
